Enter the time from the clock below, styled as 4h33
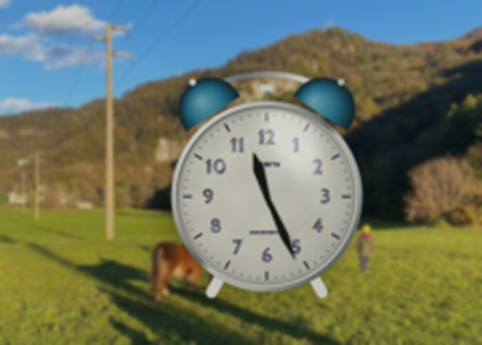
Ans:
11h26
